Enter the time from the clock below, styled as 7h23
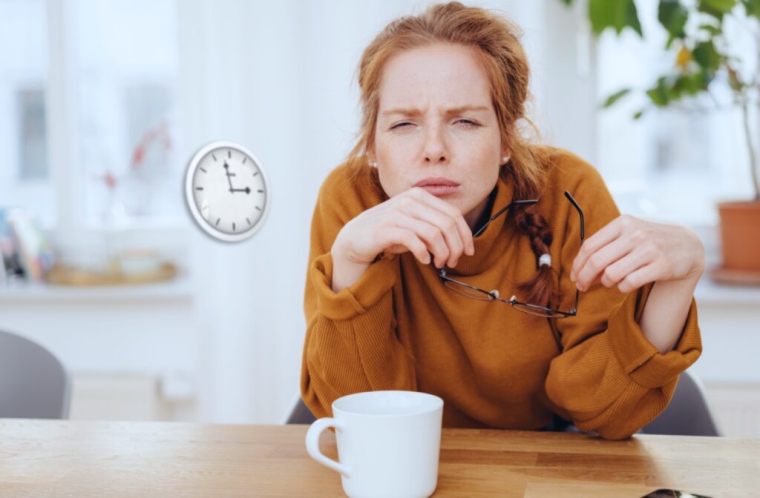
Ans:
2h58
